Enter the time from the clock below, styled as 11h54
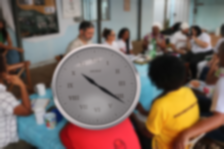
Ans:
10h21
